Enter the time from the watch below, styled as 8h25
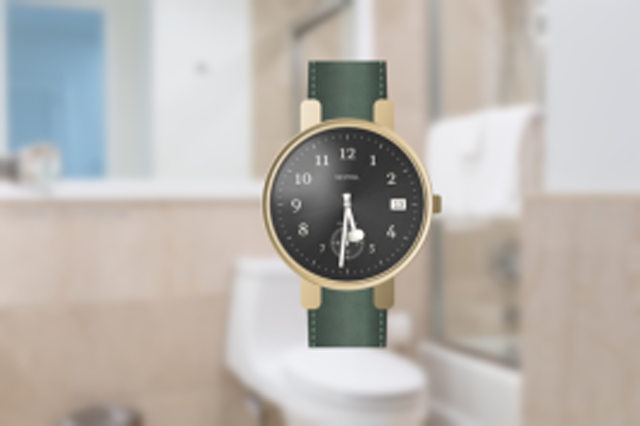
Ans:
5h31
